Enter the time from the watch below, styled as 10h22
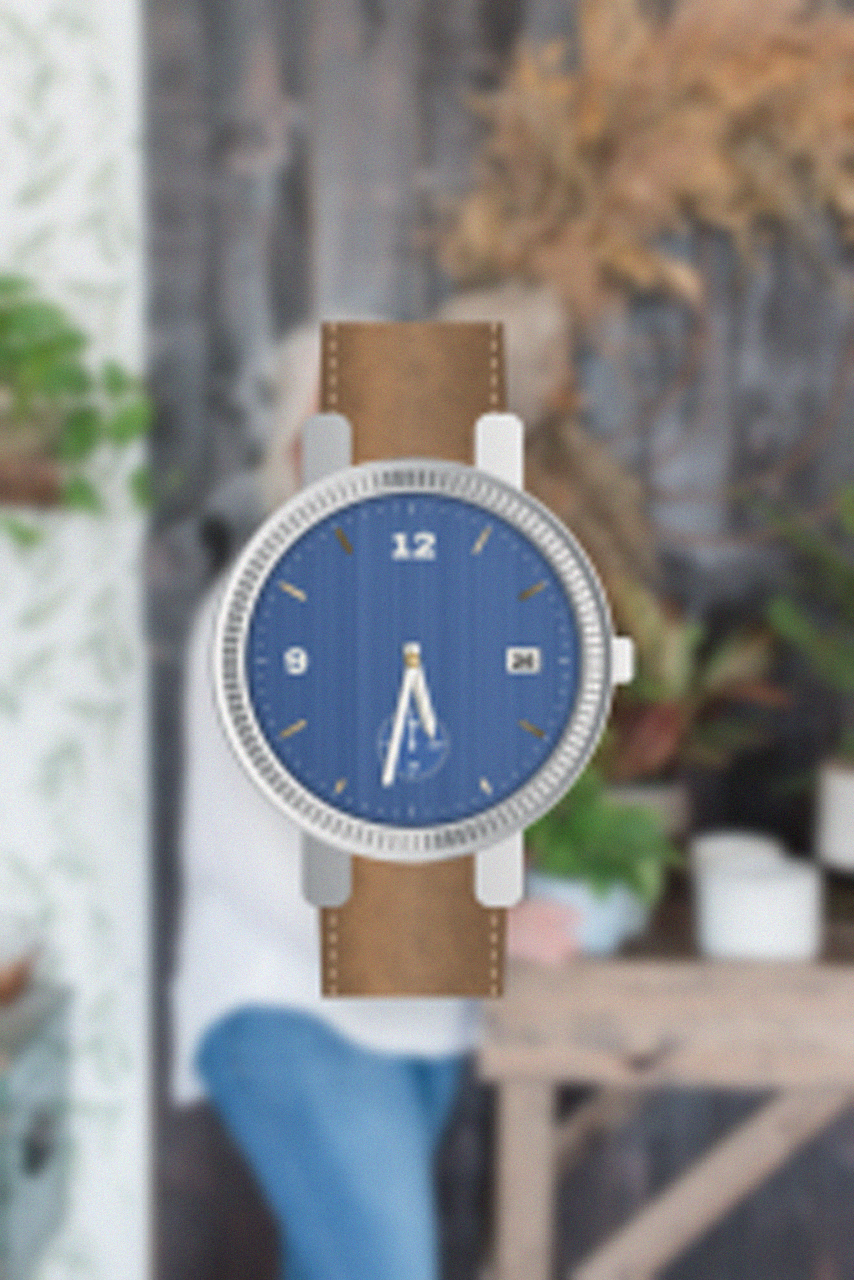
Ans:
5h32
